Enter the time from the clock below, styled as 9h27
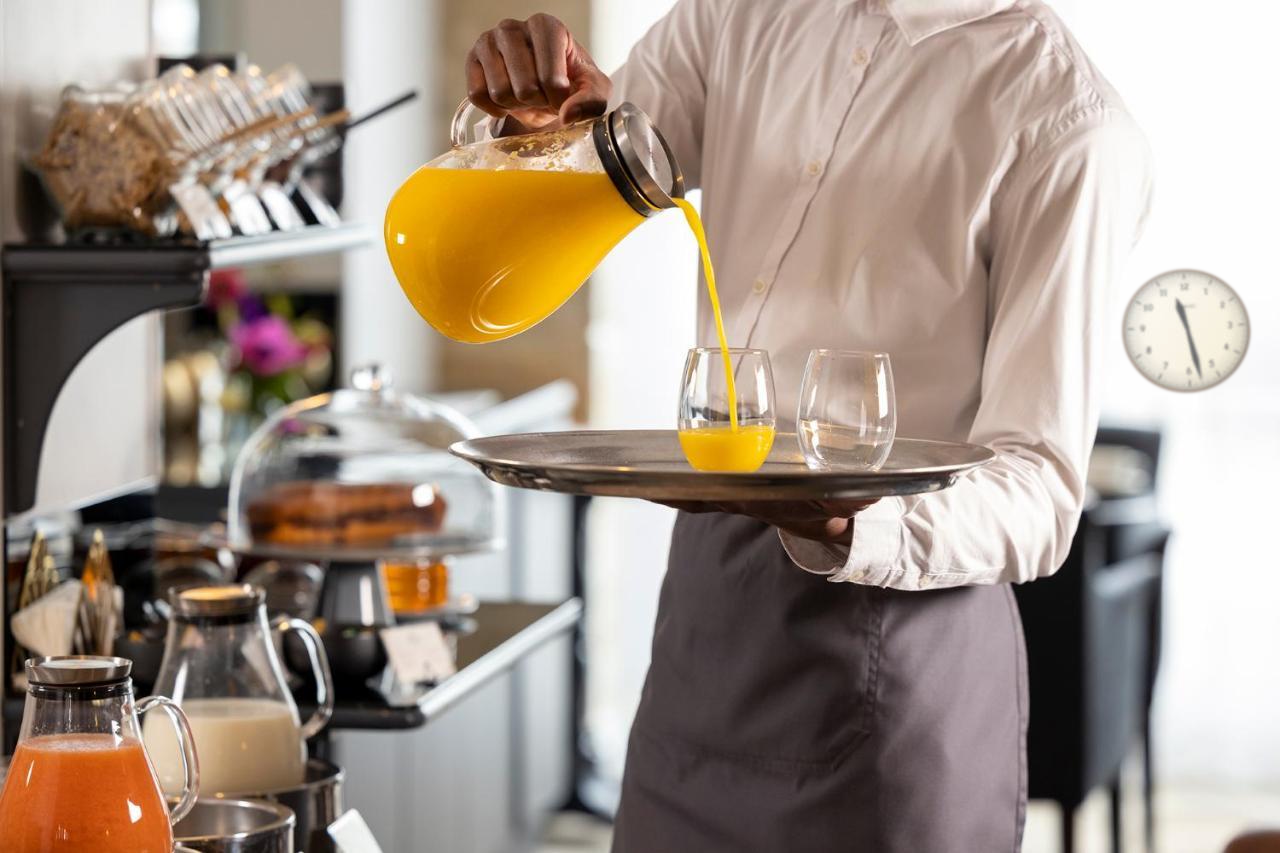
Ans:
11h28
